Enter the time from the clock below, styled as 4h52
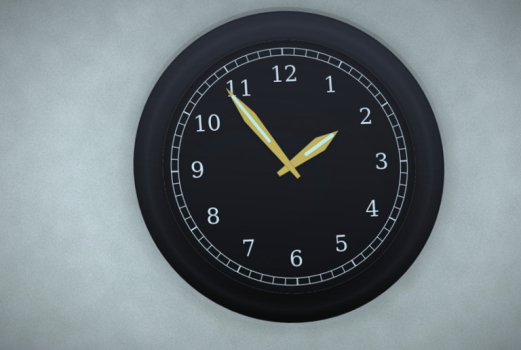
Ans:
1h54
